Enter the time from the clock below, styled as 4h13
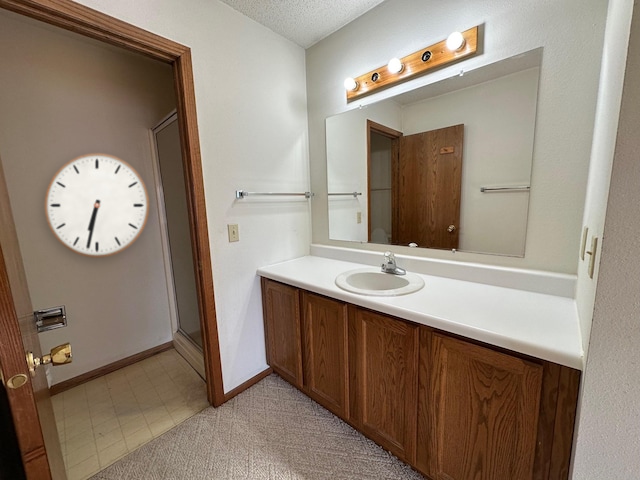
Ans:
6h32
